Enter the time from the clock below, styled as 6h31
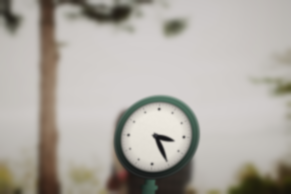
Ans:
3h25
